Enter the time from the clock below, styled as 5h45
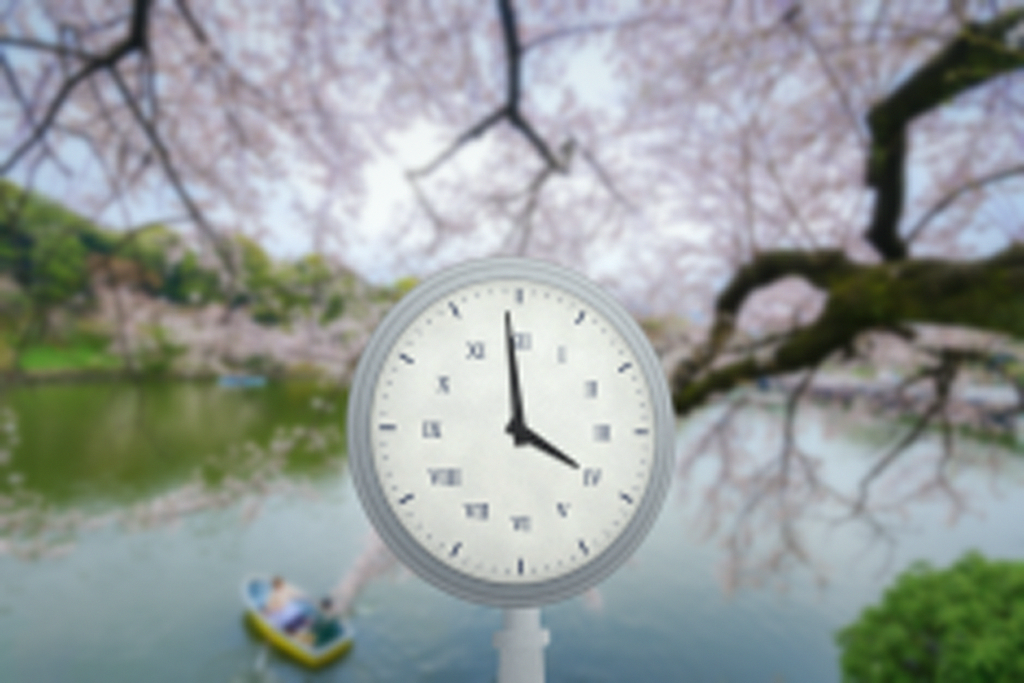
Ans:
3h59
